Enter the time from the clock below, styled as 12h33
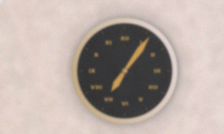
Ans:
7h06
